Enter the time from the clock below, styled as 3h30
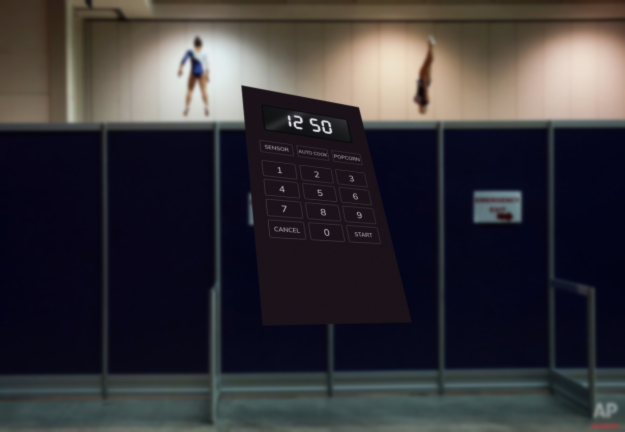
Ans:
12h50
